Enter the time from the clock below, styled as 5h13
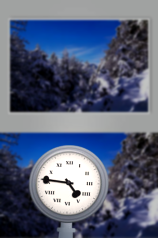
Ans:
4h46
